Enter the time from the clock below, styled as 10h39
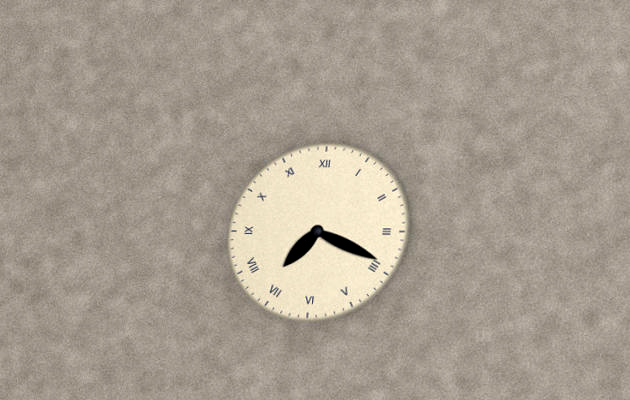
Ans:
7h19
